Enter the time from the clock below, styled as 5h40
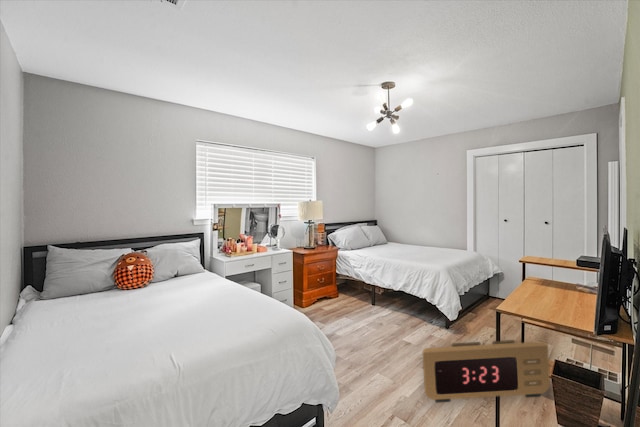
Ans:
3h23
